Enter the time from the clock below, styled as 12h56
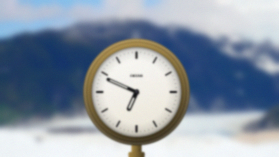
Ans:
6h49
